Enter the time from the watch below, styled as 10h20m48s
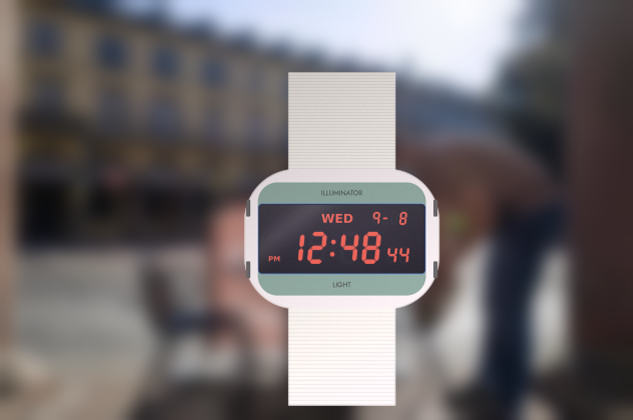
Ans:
12h48m44s
